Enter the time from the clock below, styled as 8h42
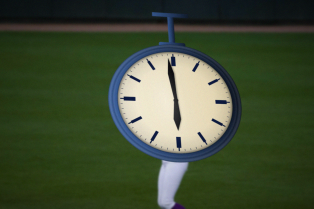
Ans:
5h59
